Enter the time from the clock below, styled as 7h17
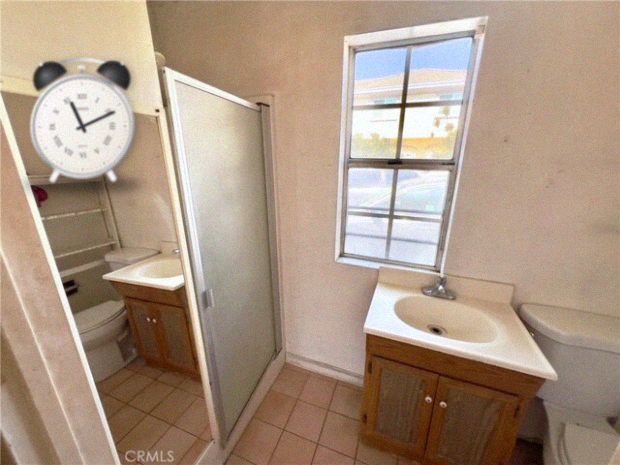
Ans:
11h11
